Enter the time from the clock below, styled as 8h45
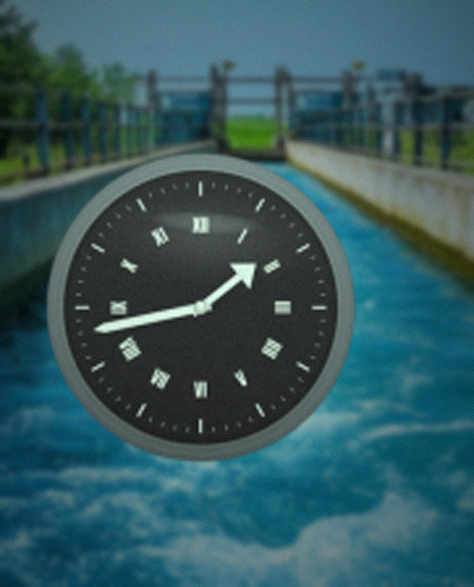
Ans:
1h43
